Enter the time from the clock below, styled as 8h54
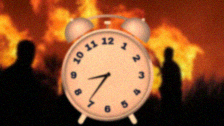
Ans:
8h36
